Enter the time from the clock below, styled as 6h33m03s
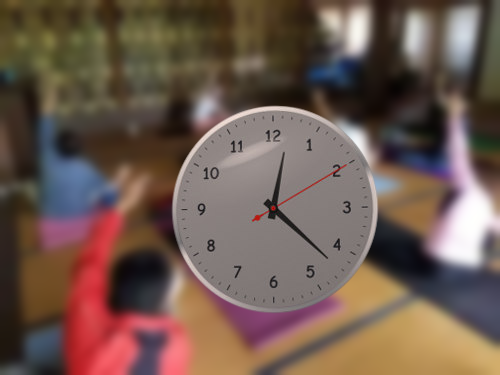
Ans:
12h22m10s
